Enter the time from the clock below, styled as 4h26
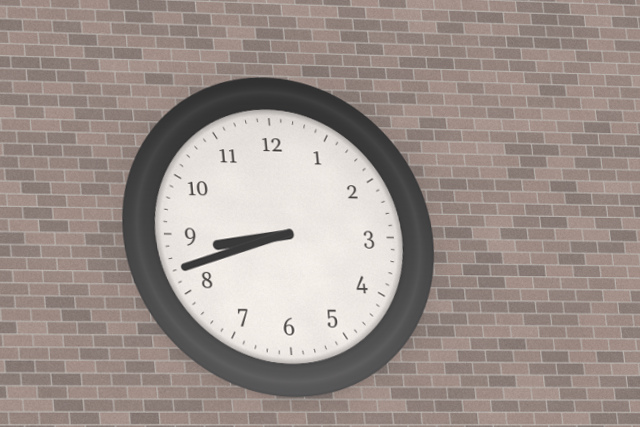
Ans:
8h42
